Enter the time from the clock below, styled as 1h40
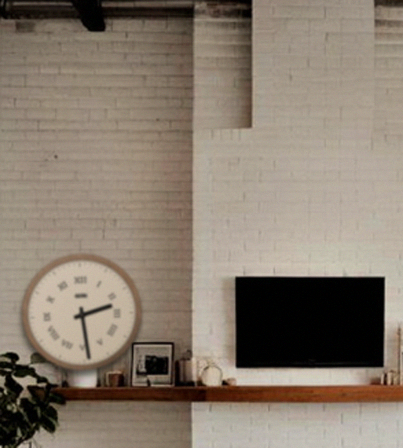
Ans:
2h29
